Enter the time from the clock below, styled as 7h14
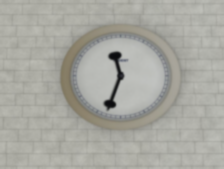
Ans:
11h33
